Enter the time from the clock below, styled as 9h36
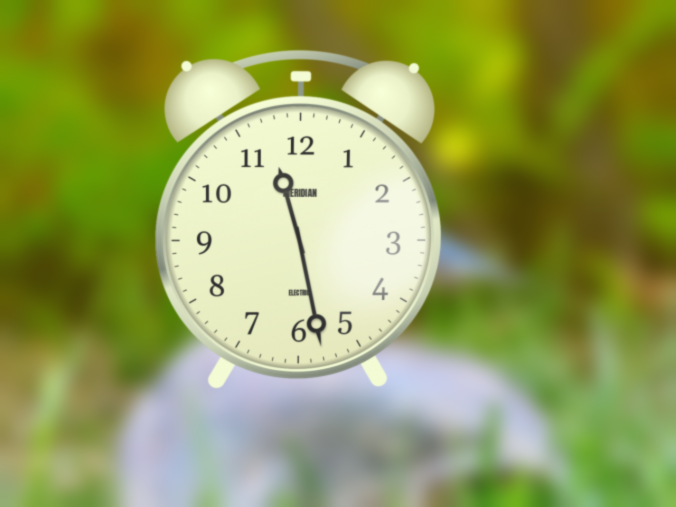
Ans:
11h28
